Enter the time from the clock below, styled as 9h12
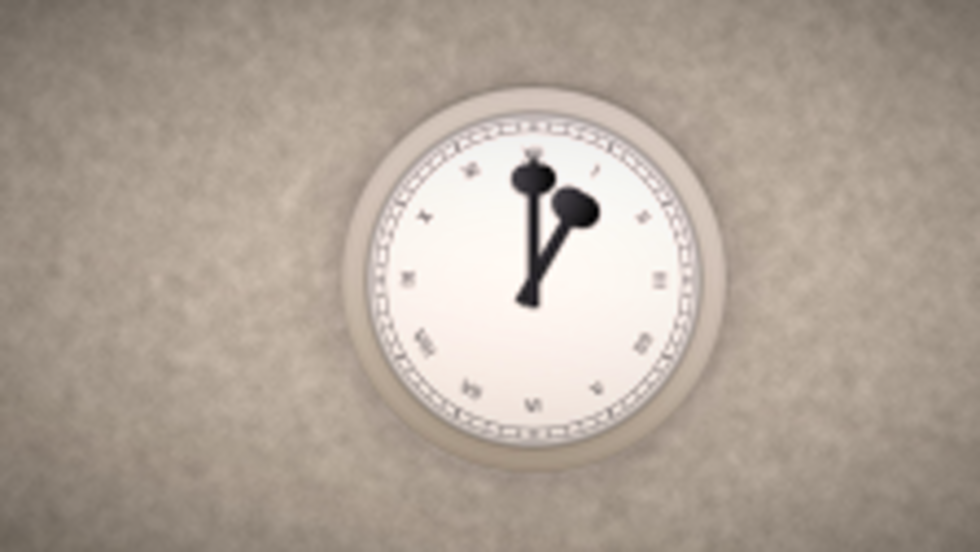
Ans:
1h00
